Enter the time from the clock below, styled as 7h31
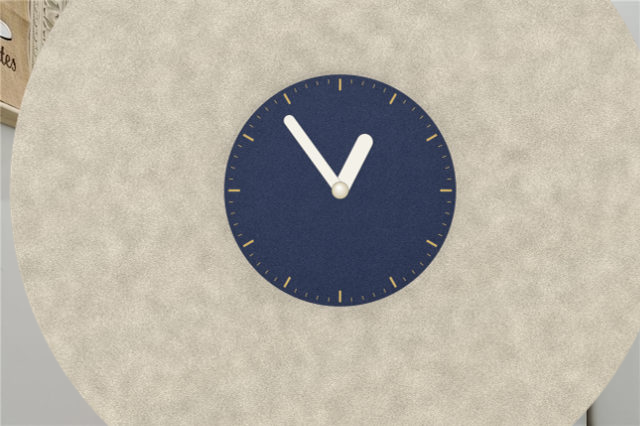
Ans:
12h54
